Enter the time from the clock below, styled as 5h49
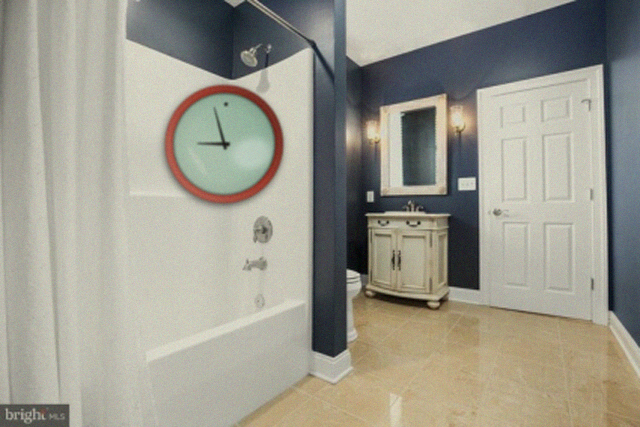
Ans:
8h57
